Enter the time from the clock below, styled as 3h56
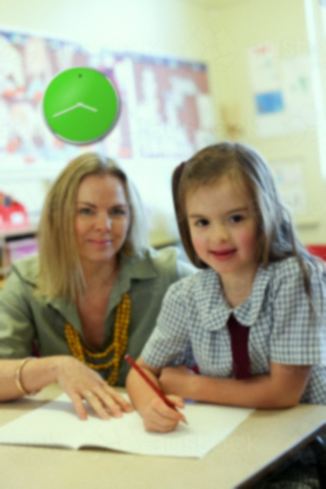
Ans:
3h41
